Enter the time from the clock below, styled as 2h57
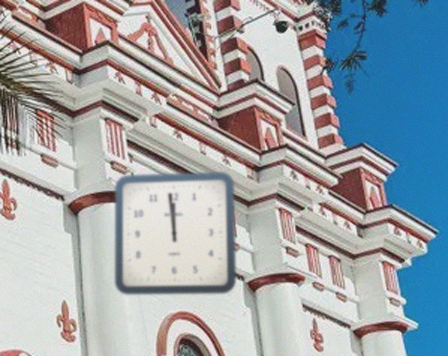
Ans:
11h59
